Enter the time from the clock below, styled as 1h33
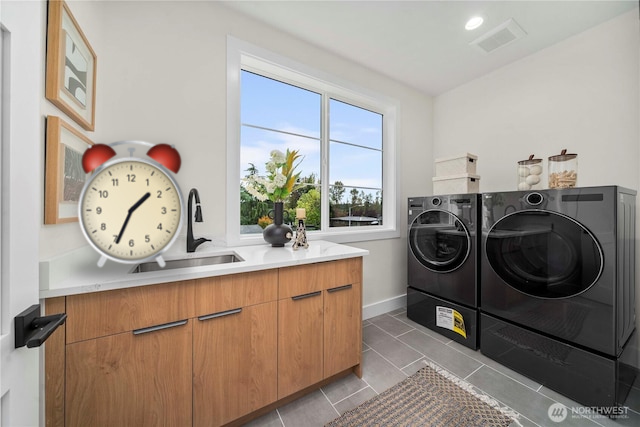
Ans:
1h34
